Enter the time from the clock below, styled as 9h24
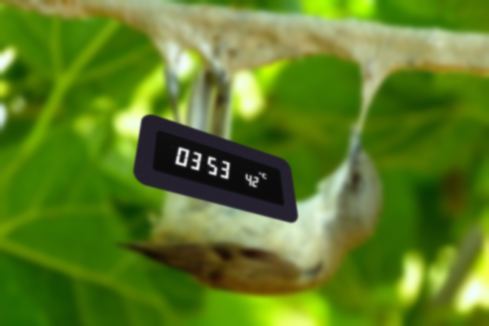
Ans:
3h53
